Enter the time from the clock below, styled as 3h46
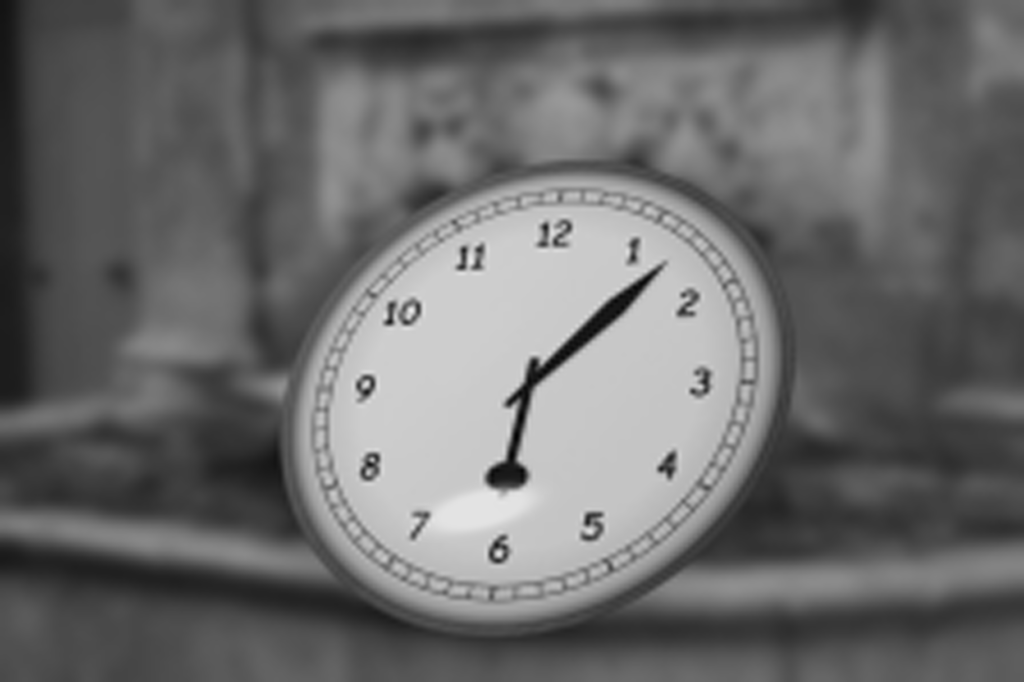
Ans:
6h07
